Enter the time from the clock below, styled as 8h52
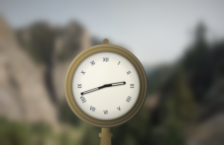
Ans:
2h42
